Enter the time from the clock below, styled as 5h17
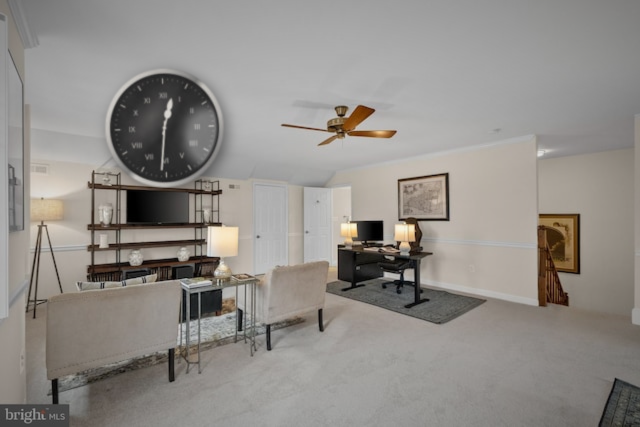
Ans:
12h31
